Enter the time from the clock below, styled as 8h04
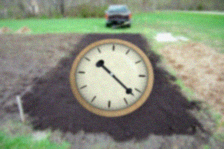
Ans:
10h22
